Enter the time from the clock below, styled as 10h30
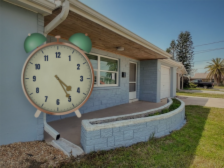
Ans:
4h25
